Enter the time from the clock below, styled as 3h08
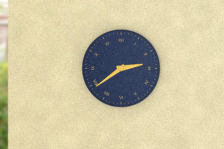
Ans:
2h39
